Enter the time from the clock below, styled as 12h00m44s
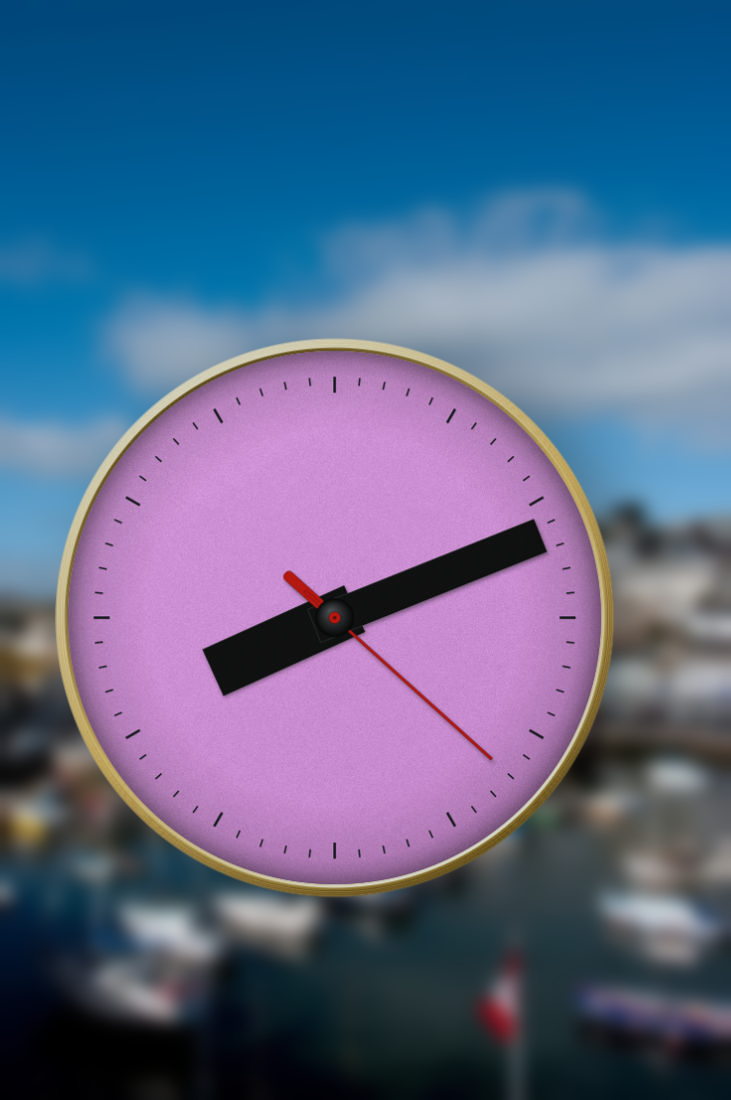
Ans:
8h11m22s
